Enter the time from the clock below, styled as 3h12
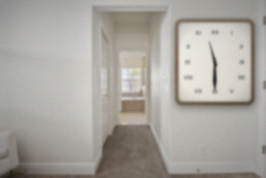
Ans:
11h30
